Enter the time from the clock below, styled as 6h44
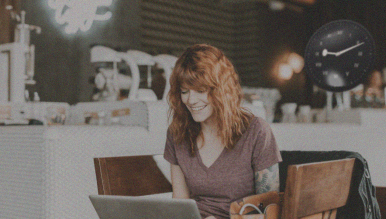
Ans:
9h11
